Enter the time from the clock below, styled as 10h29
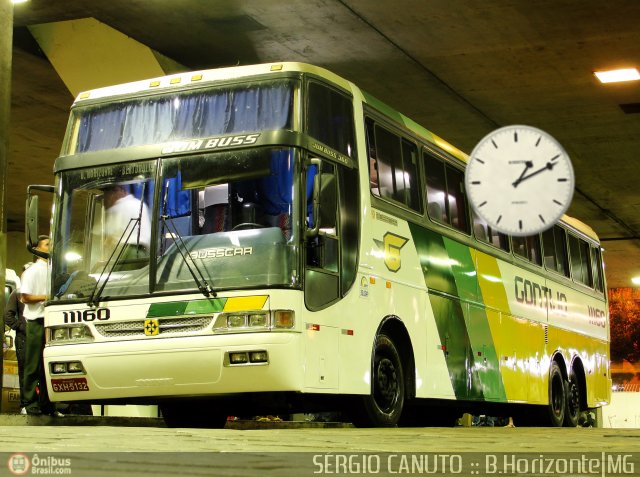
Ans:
1h11
